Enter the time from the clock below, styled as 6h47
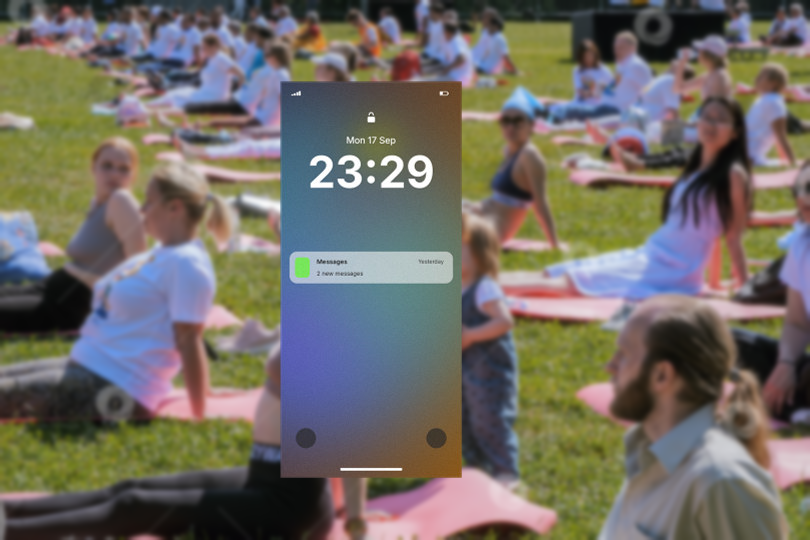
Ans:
23h29
